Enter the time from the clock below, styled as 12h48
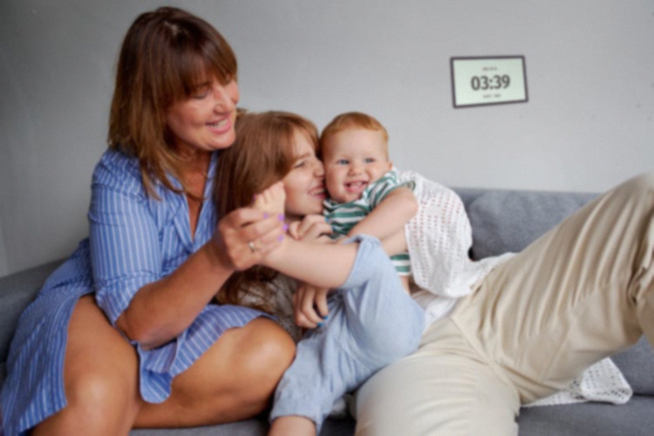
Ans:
3h39
